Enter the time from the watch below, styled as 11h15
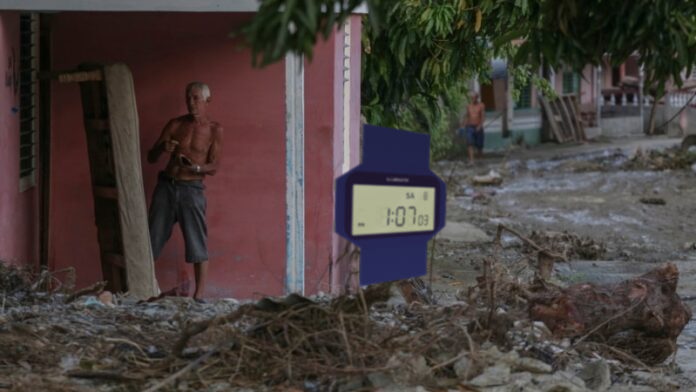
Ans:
1h07
